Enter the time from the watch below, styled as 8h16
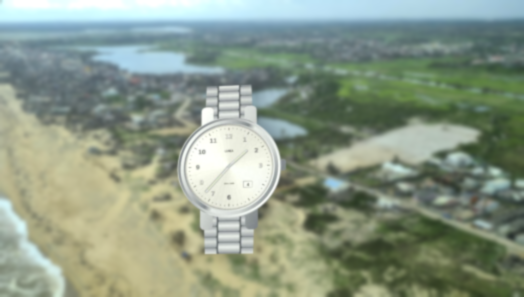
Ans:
1h37
